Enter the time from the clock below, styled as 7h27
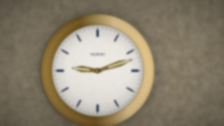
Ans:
9h12
